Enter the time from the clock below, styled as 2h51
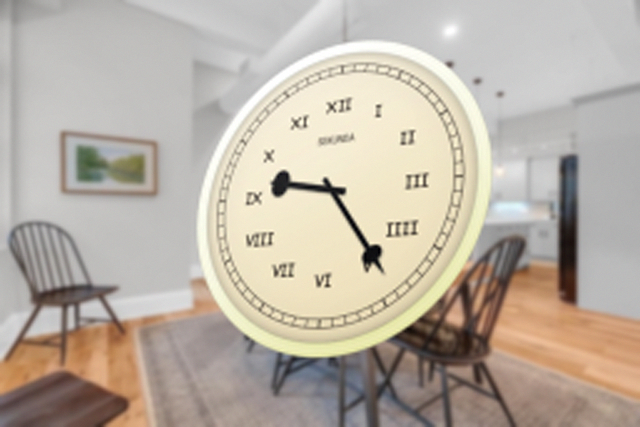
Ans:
9h24
